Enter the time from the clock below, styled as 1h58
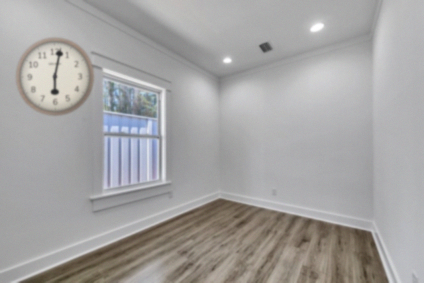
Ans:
6h02
